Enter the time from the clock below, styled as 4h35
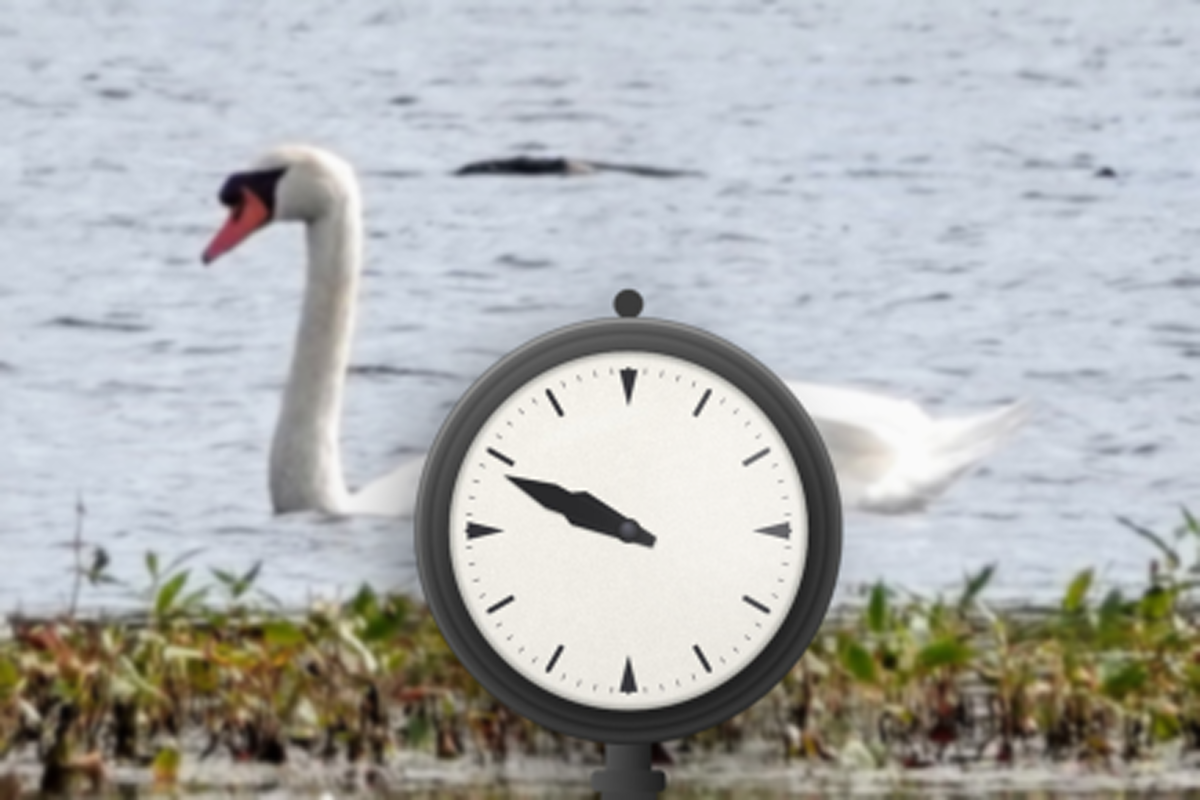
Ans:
9h49
